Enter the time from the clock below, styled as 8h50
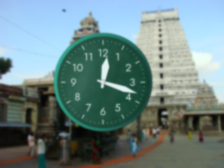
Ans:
12h18
